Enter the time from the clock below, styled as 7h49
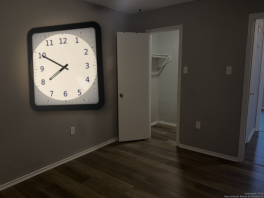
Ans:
7h50
